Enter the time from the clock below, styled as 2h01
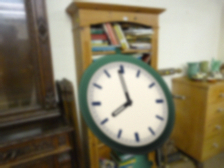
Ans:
7h59
